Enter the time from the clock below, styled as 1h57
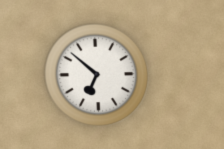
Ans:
6h52
